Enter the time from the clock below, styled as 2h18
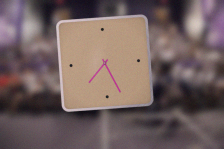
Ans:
7h26
